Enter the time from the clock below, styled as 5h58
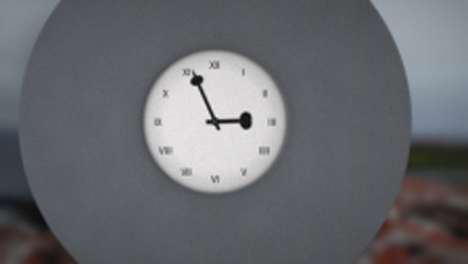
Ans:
2h56
